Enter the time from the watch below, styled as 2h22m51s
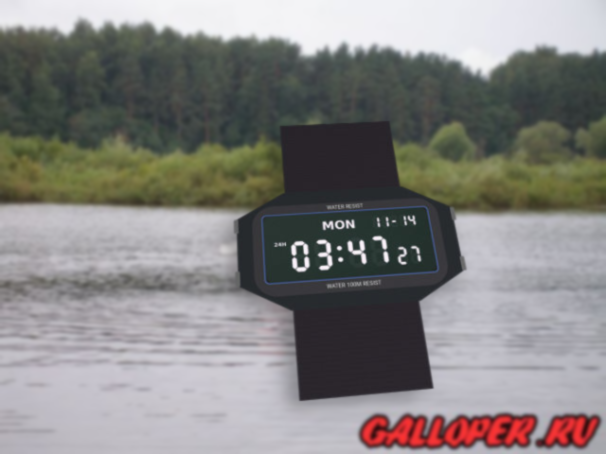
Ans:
3h47m27s
